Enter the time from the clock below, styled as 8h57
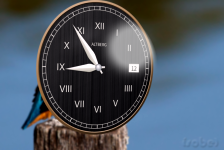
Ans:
8h54
